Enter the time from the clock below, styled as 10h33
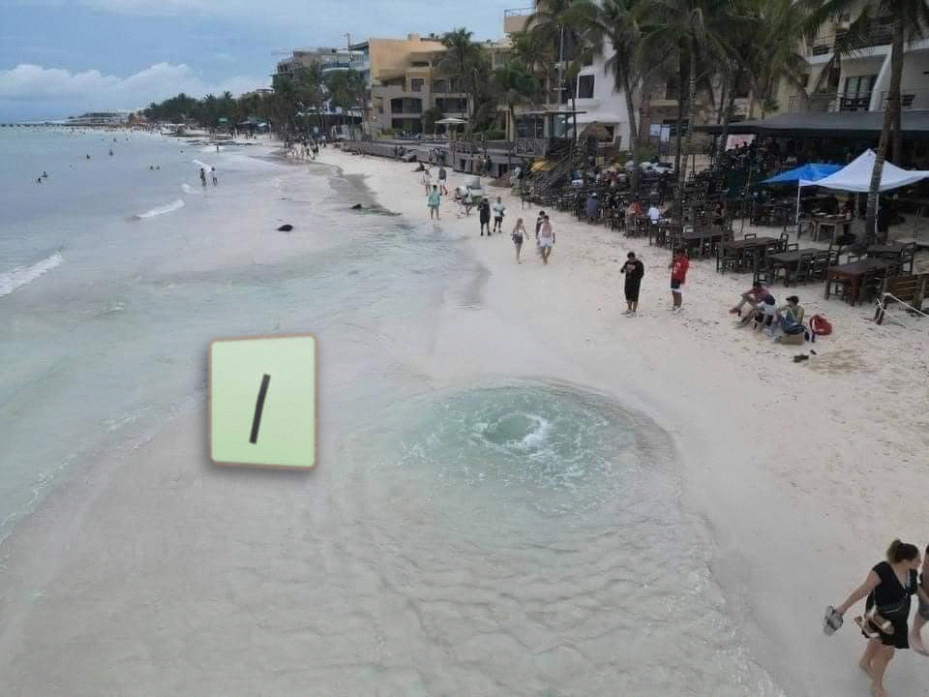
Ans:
12h32
